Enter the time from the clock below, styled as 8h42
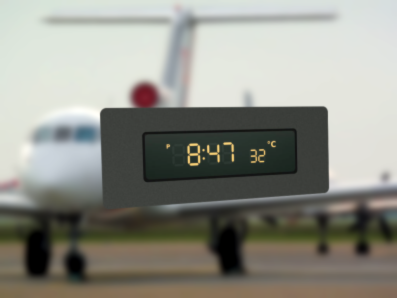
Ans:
8h47
